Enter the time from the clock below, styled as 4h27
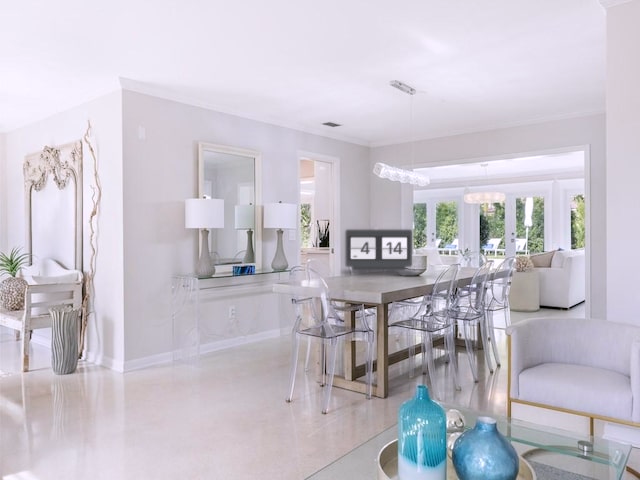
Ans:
4h14
